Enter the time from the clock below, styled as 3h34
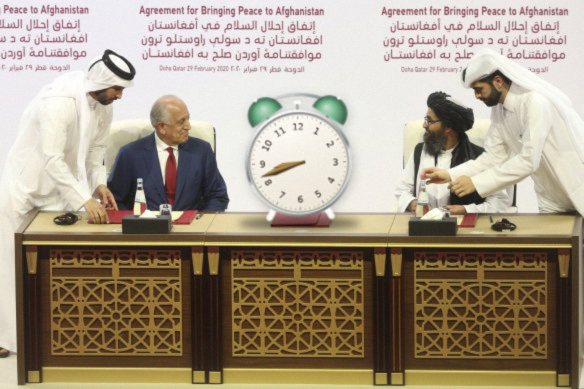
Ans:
8h42
